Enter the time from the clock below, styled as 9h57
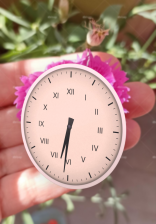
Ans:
6h31
